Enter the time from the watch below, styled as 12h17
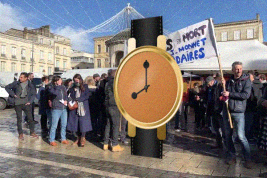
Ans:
8h00
